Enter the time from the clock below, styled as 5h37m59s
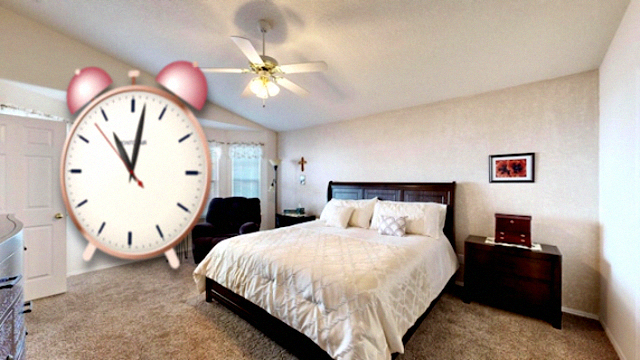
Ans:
11h01m53s
